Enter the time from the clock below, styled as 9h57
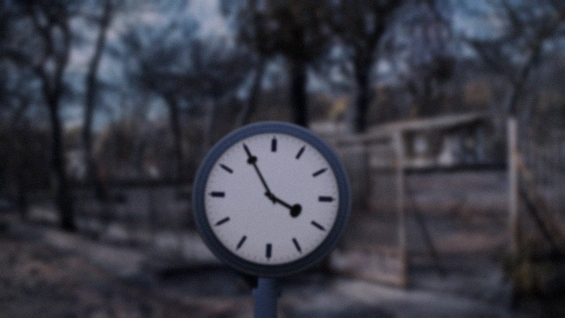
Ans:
3h55
